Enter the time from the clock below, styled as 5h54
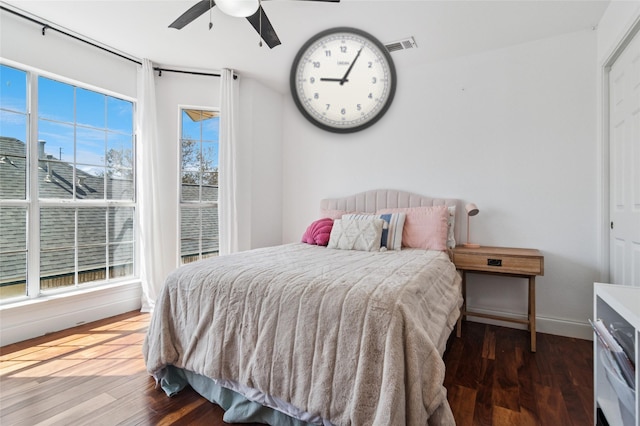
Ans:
9h05
